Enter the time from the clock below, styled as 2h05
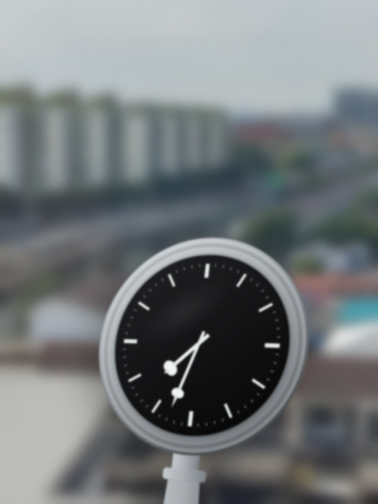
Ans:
7h33
